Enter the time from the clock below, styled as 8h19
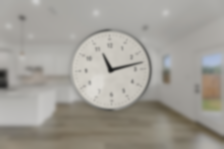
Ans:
11h13
